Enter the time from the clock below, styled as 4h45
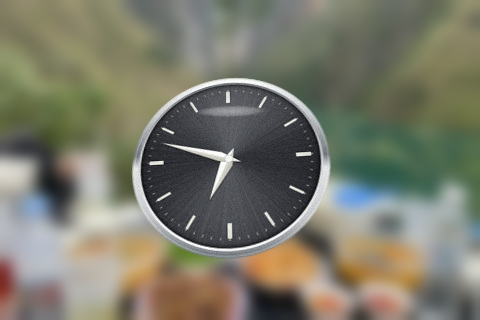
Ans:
6h48
